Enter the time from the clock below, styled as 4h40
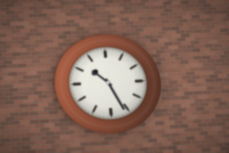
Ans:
10h26
